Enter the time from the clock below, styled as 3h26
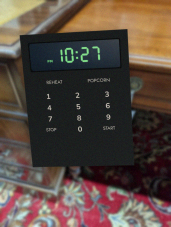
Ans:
10h27
